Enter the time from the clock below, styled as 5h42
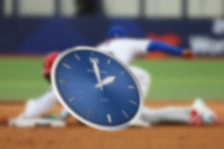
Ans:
2h00
